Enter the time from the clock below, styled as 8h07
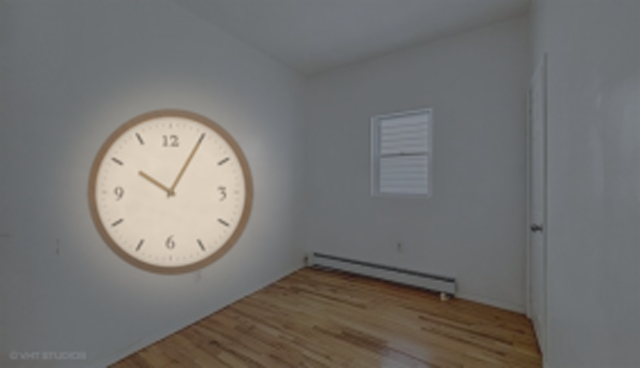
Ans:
10h05
